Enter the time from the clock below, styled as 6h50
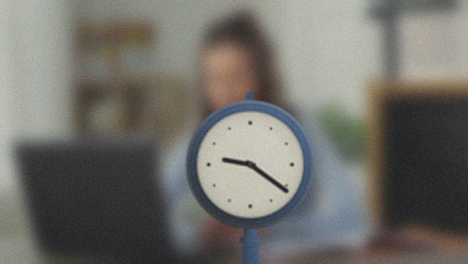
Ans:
9h21
